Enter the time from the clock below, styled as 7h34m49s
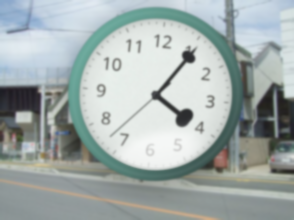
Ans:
4h05m37s
